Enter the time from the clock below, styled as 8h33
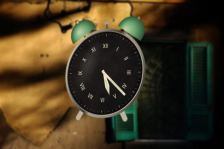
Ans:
5h22
